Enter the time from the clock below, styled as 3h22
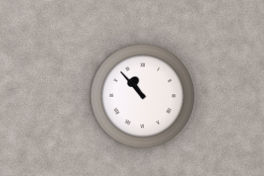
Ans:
10h53
